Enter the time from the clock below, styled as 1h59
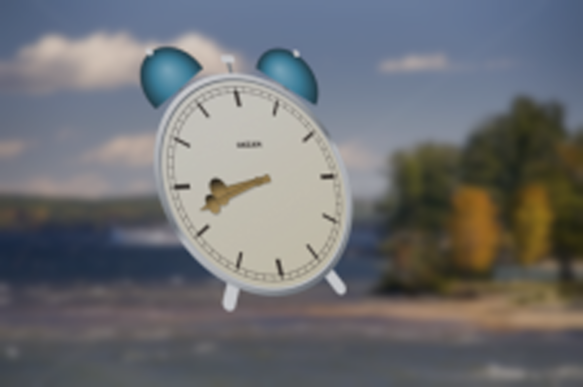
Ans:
8h42
